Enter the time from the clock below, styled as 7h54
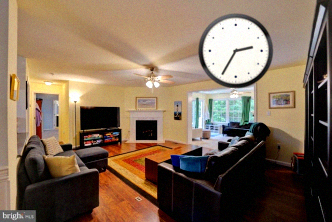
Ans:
2h35
